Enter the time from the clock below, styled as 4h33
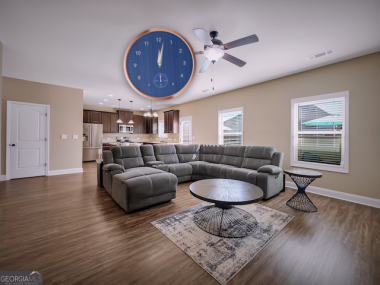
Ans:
12h02
